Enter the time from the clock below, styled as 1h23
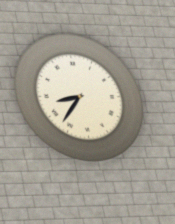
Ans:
8h37
